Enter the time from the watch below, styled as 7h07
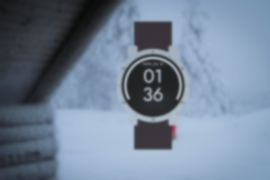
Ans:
1h36
